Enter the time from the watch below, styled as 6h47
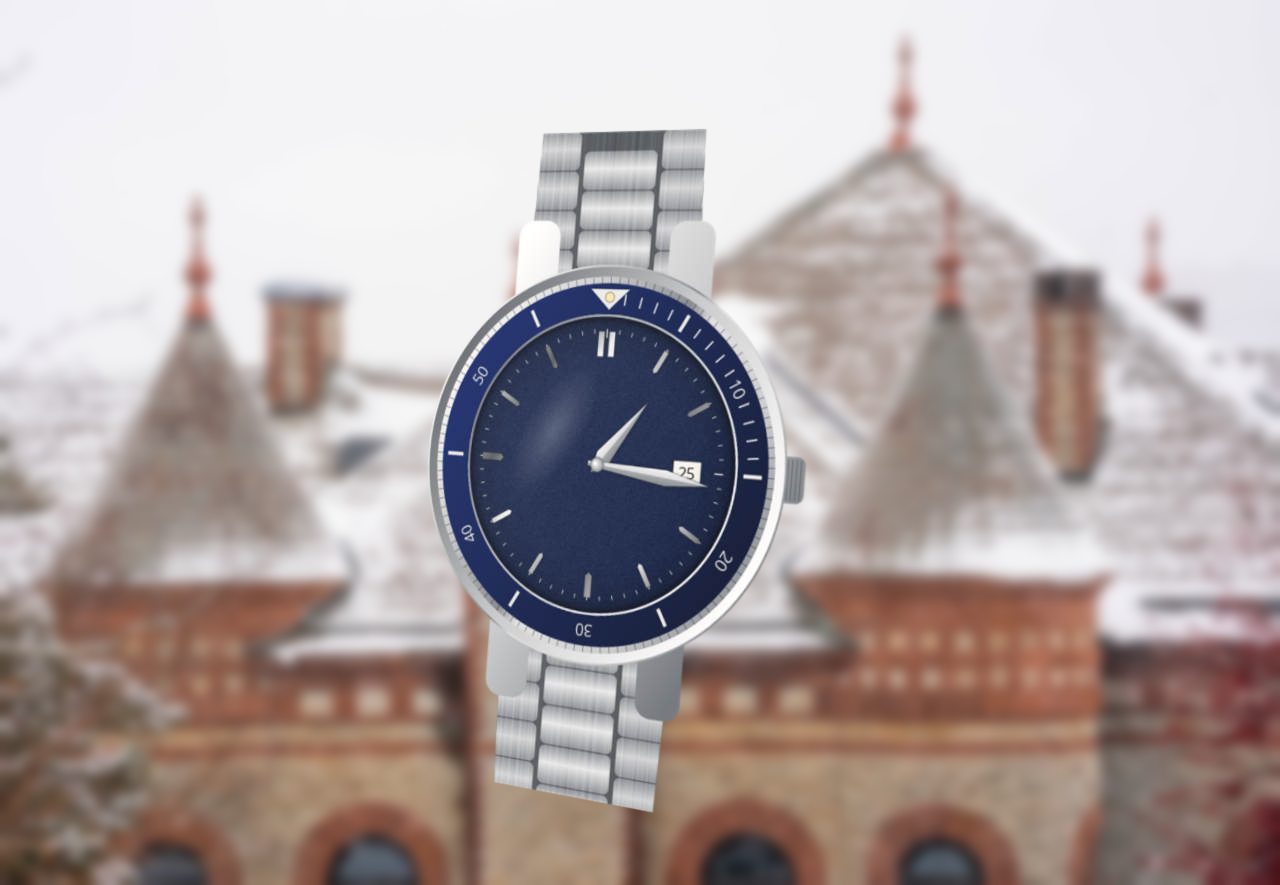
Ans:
1h16
